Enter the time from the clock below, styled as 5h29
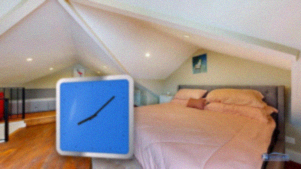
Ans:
8h08
